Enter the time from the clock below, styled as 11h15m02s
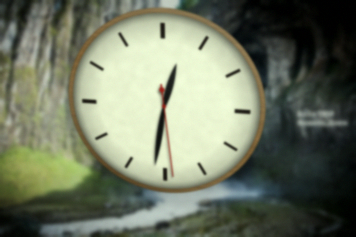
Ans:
12h31m29s
